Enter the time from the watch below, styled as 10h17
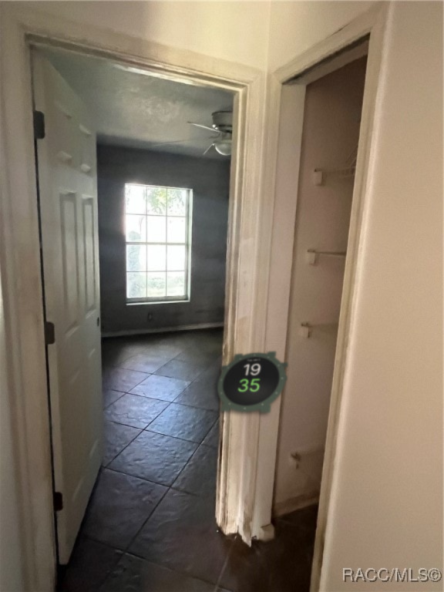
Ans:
19h35
